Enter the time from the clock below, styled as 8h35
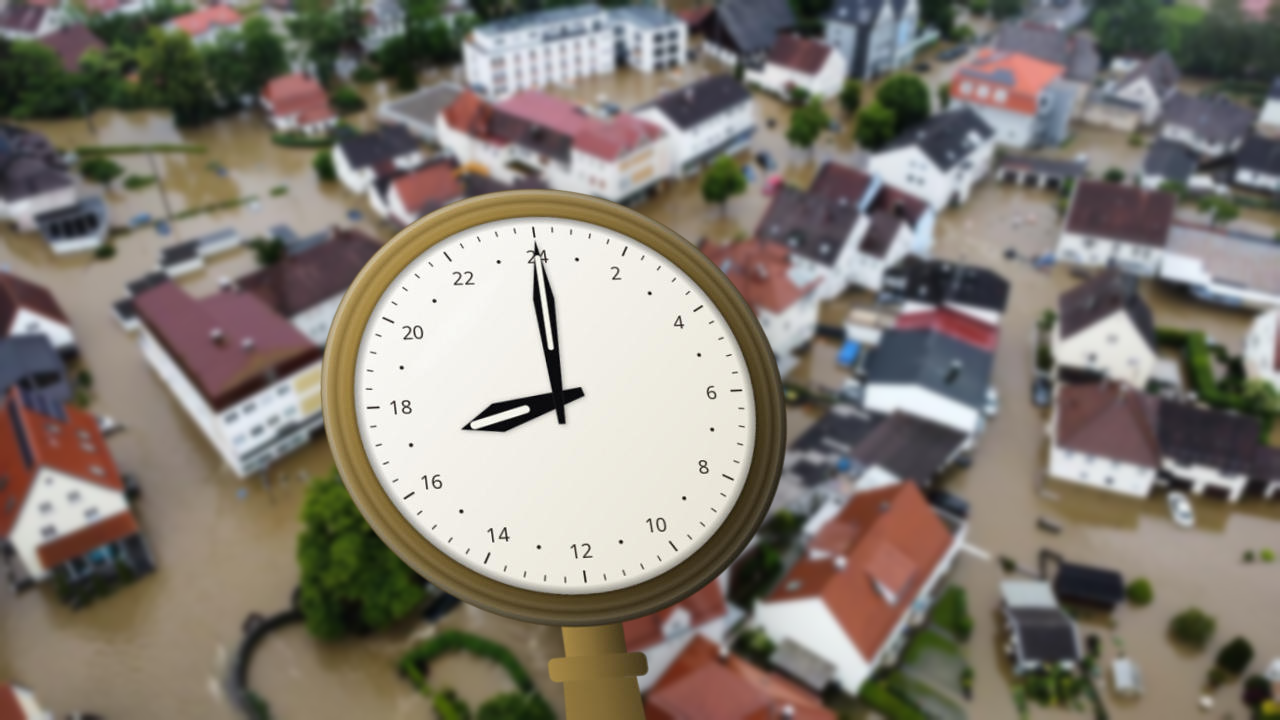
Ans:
17h00
